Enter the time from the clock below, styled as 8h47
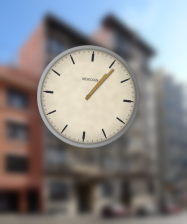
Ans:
1h06
